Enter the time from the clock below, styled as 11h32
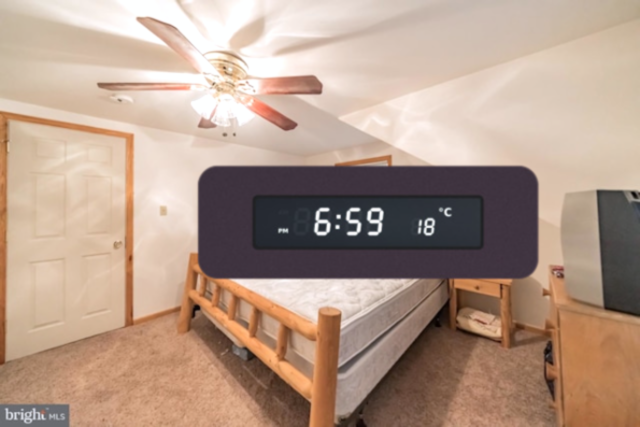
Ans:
6h59
